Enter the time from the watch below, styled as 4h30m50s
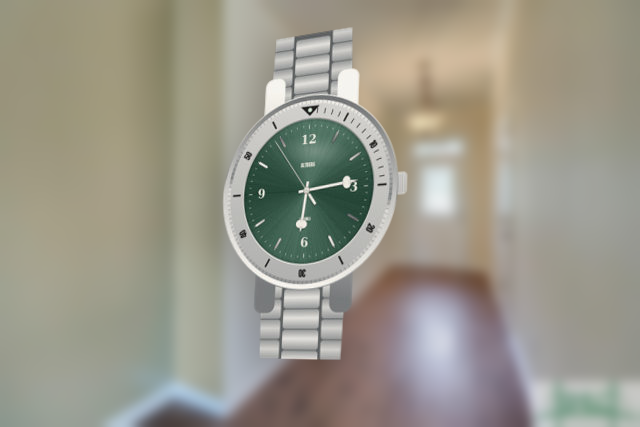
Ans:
6h13m54s
